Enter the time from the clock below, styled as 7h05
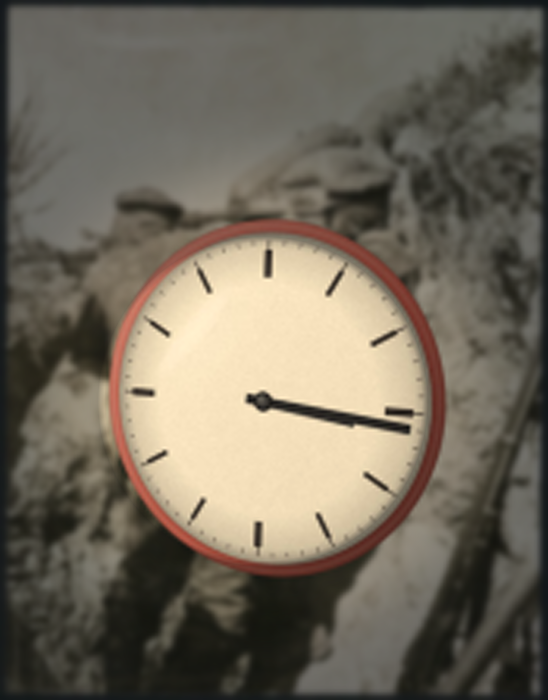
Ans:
3h16
